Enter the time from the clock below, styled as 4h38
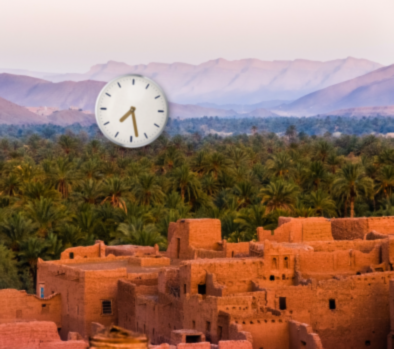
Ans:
7h28
